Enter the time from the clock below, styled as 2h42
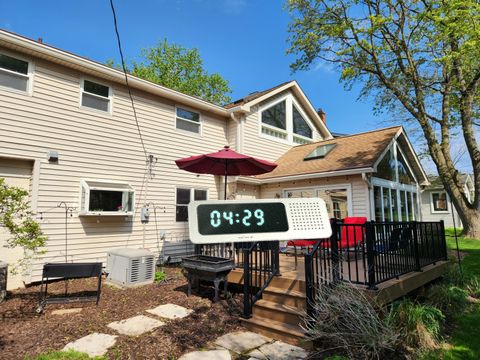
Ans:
4h29
